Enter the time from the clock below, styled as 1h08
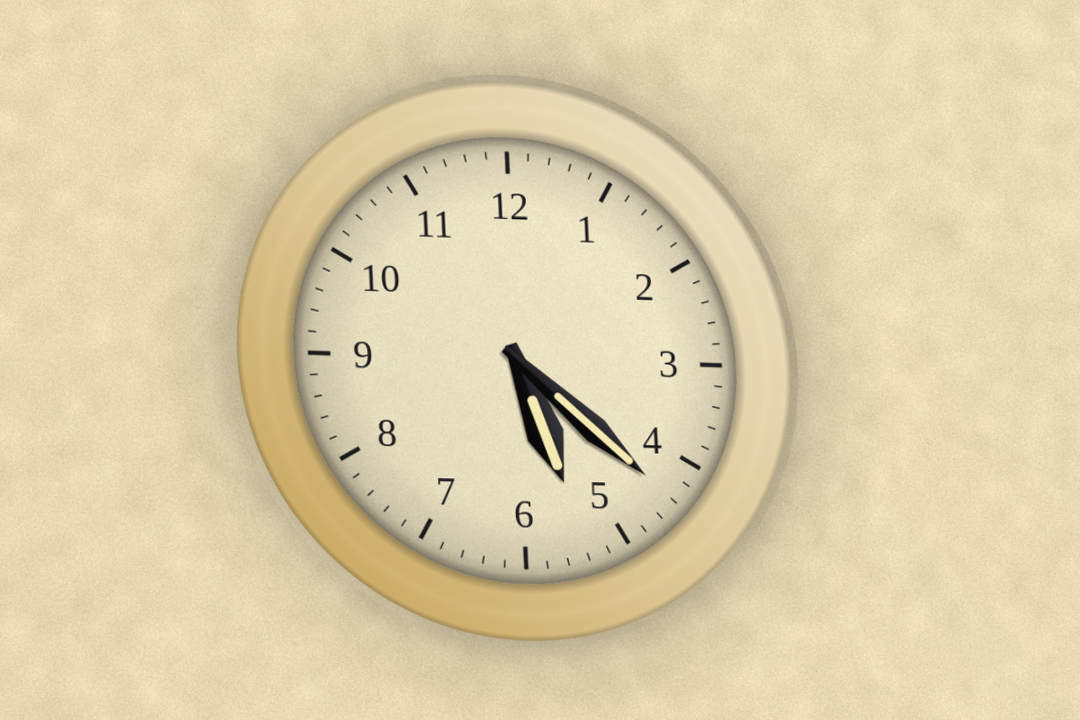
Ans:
5h22
